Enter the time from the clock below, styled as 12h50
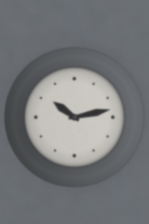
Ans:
10h13
